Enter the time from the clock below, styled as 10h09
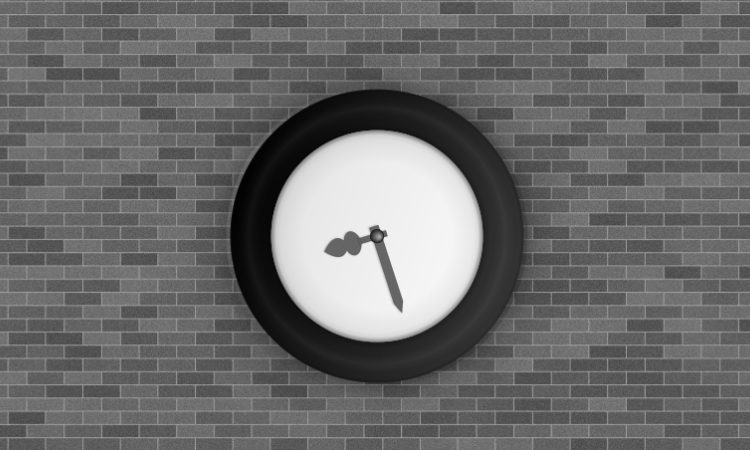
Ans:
8h27
